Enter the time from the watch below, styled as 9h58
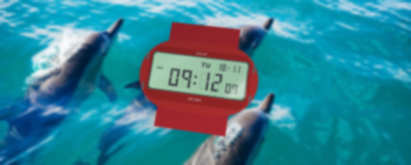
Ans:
9h12
